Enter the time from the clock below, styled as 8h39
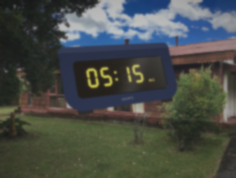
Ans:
5h15
